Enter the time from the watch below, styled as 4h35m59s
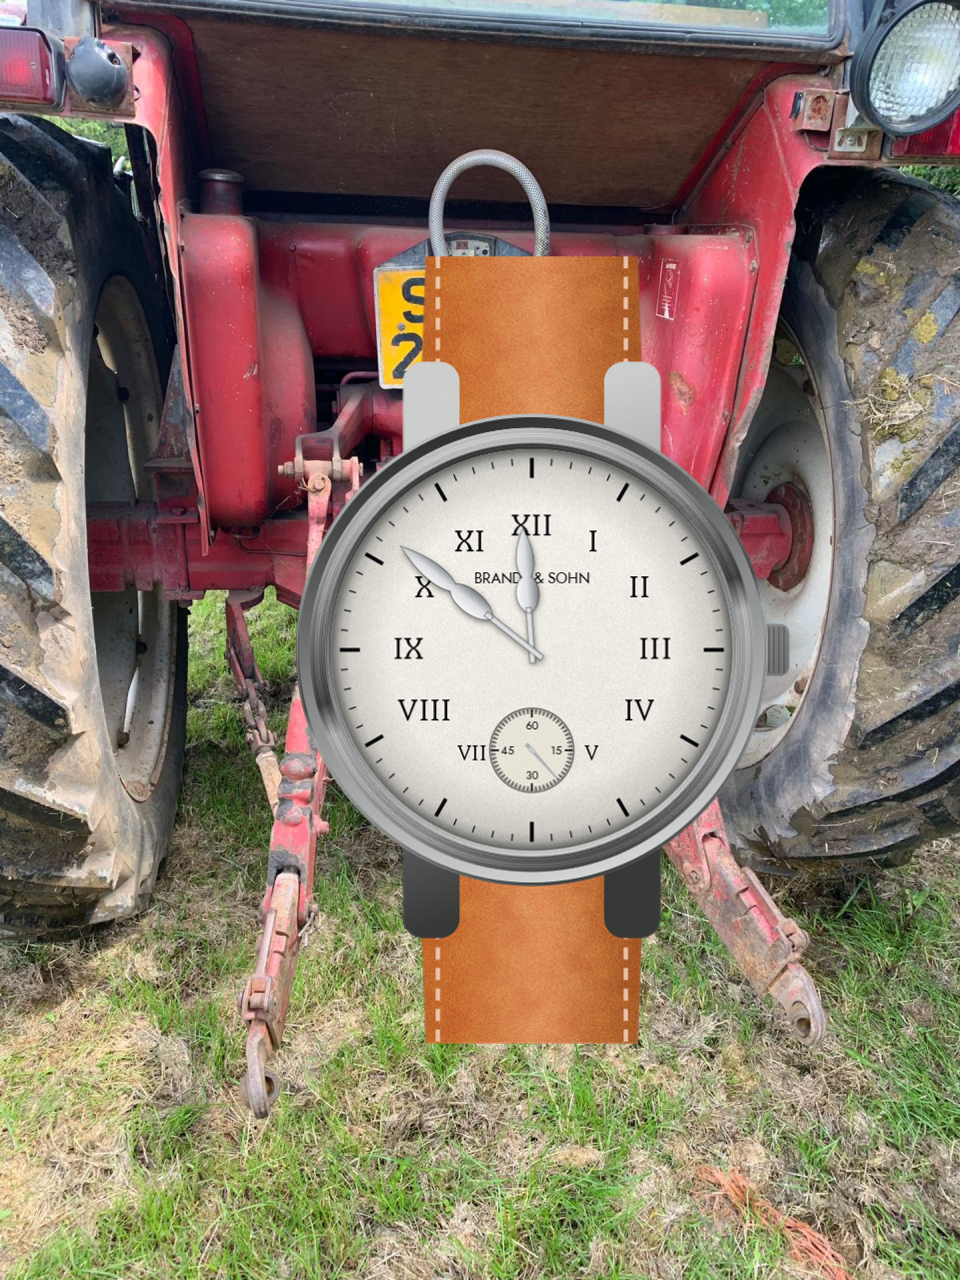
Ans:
11h51m23s
